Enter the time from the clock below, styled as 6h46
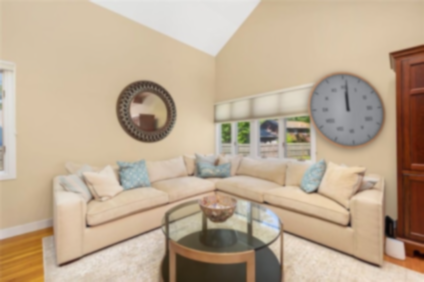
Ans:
12h01
